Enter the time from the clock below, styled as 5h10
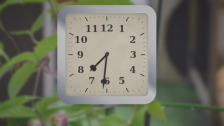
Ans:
7h31
